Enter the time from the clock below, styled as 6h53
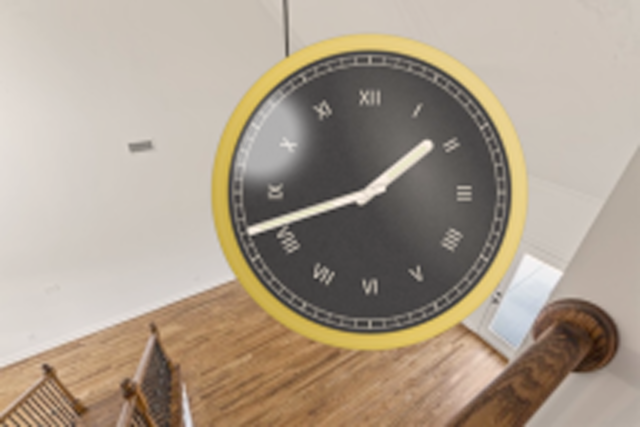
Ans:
1h42
